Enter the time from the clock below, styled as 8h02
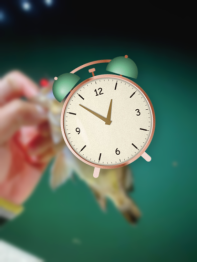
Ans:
12h53
